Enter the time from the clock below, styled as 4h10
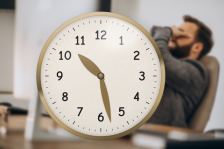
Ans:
10h28
